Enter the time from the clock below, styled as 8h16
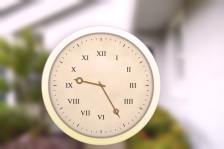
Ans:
9h25
